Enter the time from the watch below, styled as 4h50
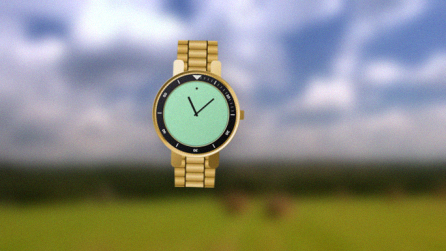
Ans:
11h08
